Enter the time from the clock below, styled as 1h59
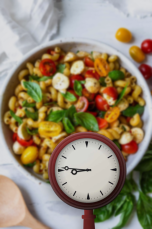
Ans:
8h46
